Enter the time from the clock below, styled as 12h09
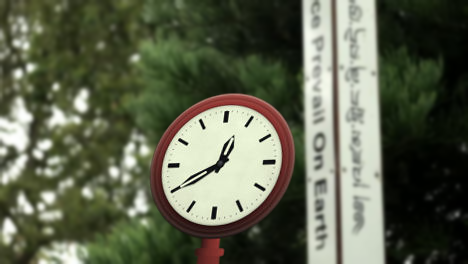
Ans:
12h40
